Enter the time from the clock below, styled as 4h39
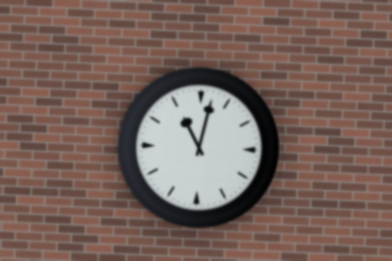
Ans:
11h02
